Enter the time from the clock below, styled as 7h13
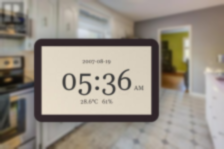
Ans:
5h36
